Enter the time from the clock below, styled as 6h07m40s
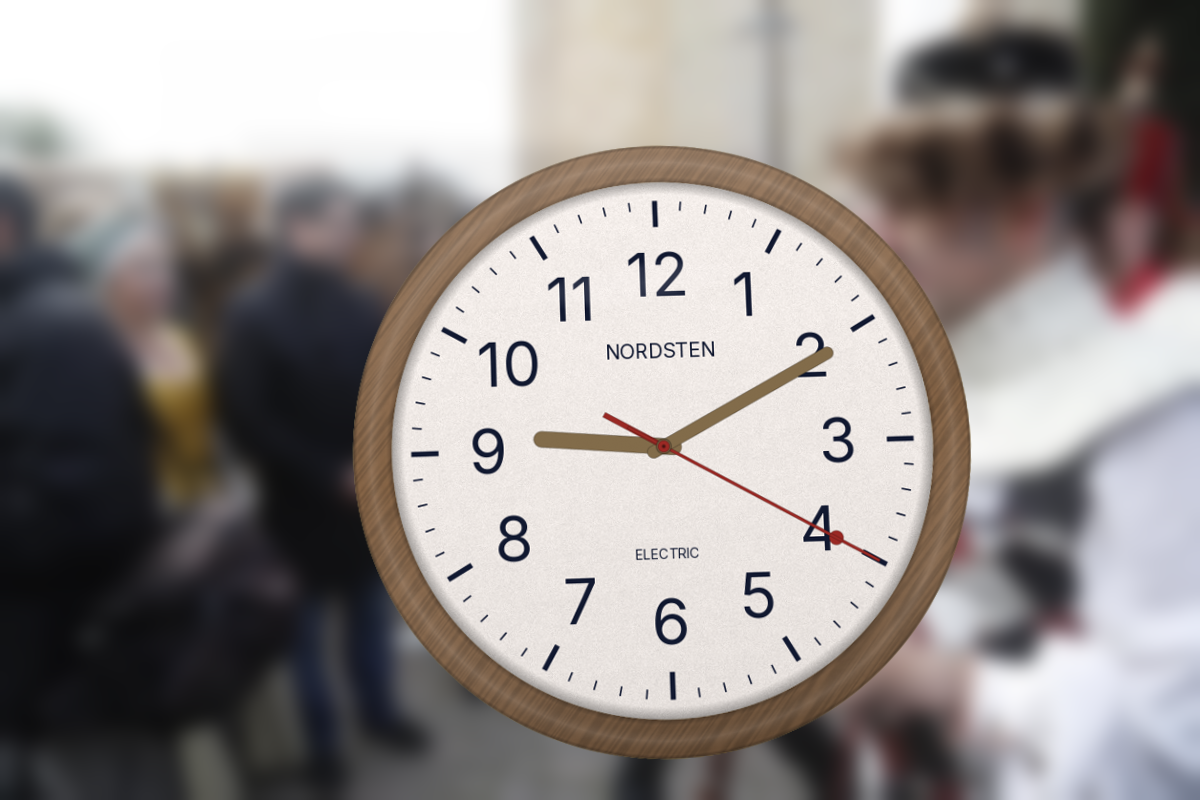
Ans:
9h10m20s
